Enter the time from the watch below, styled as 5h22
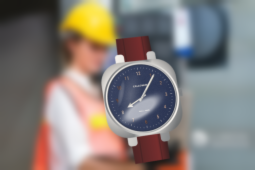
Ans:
8h06
